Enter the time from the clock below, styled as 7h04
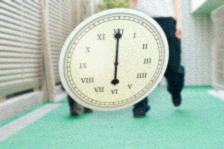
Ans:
6h00
